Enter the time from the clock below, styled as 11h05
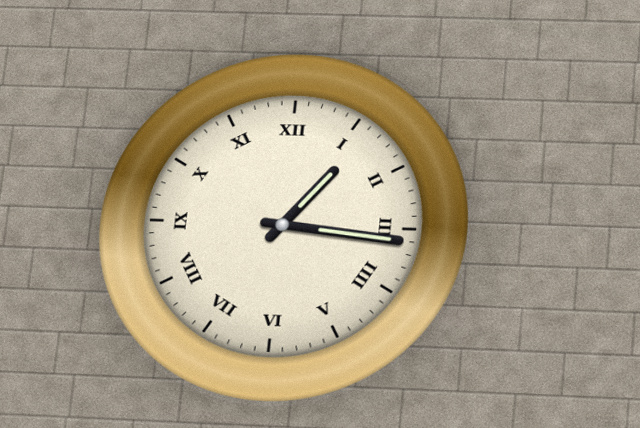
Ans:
1h16
